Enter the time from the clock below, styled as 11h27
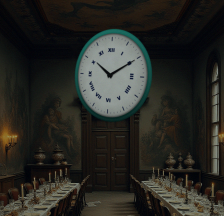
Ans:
10h10
